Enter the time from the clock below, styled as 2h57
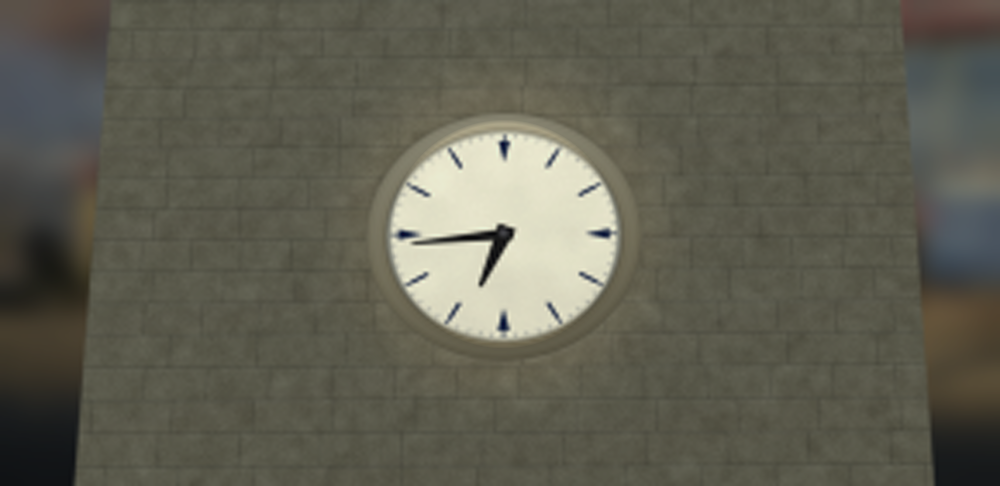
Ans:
6h44
